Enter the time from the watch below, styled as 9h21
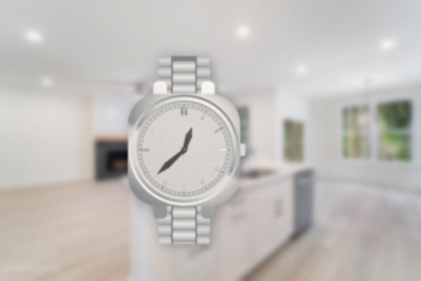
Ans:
12h38
